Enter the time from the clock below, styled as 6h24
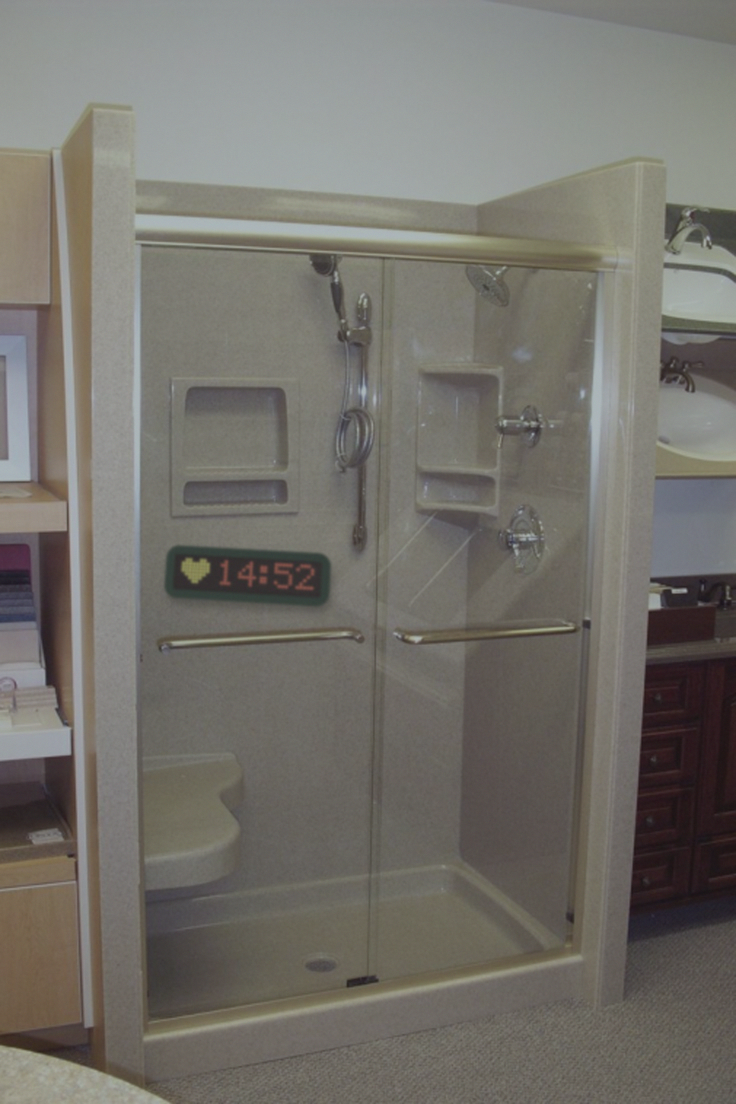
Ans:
14h52
